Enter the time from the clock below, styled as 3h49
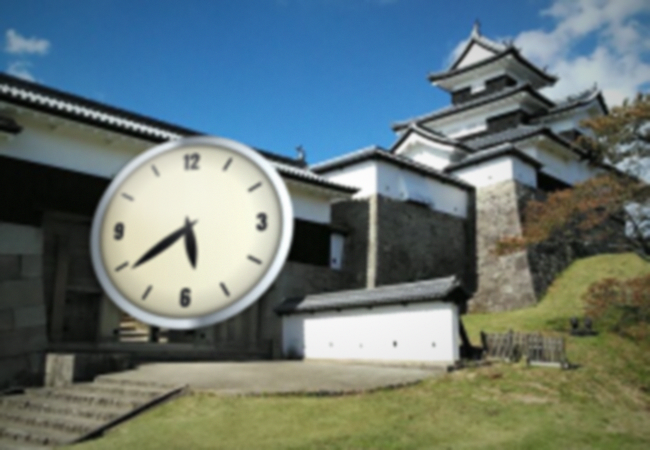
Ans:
5h39
